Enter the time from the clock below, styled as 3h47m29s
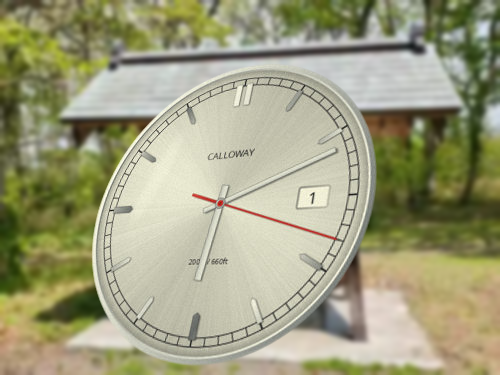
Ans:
6h11m18s
